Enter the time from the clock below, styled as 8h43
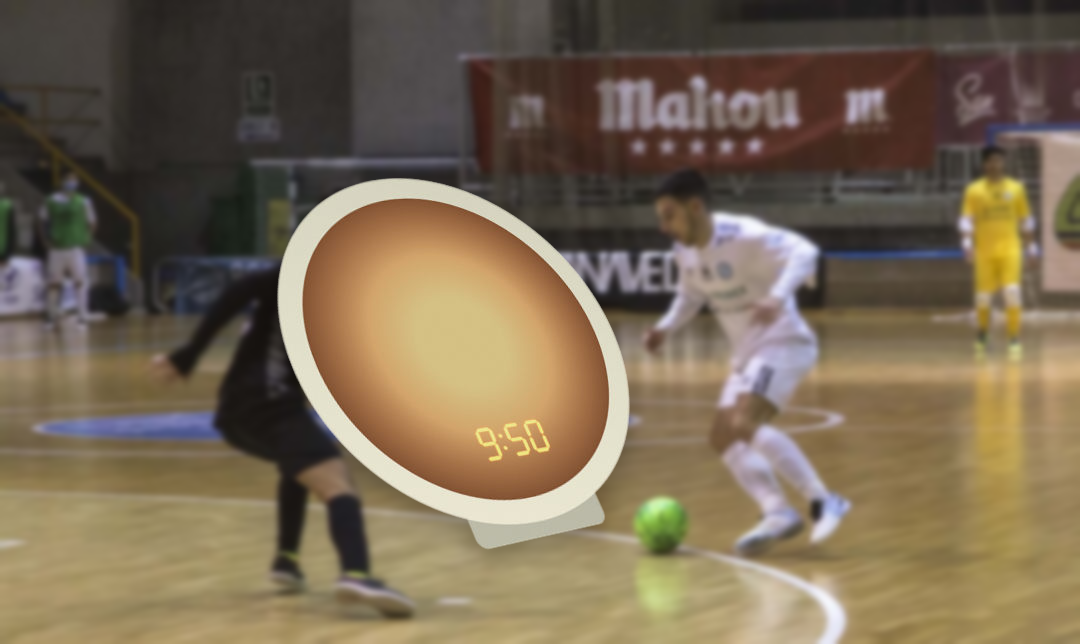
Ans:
9h50
